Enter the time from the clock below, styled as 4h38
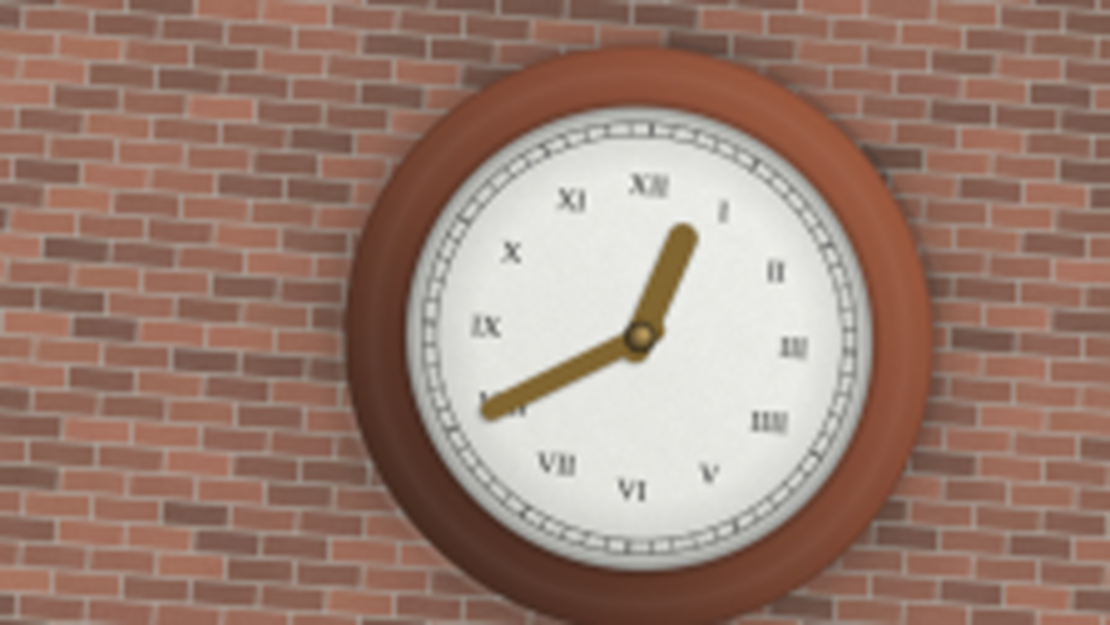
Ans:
12h40
